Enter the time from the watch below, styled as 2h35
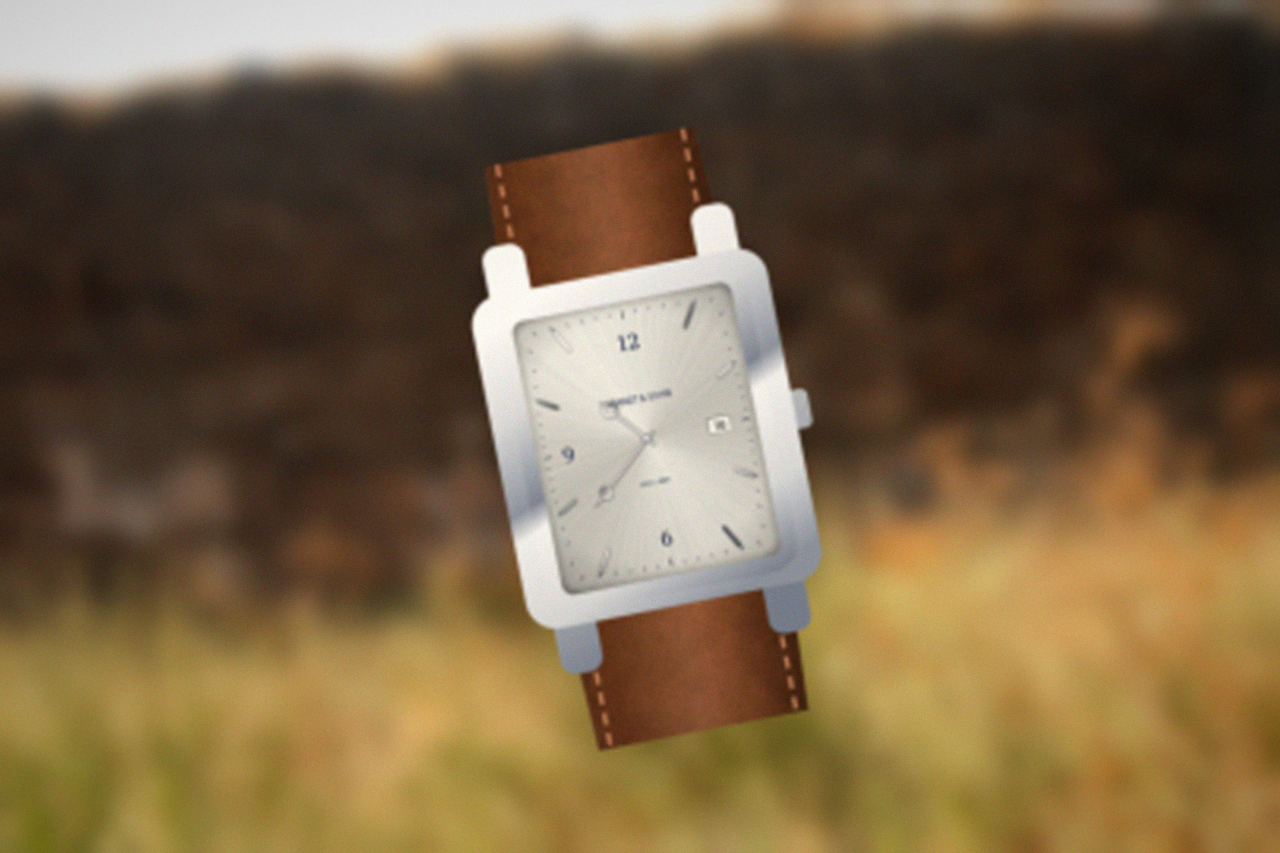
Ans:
10h38
